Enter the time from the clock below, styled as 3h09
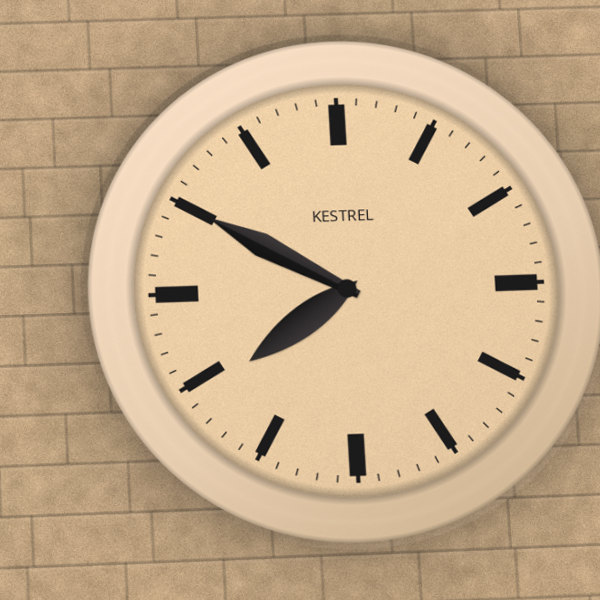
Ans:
7h50
